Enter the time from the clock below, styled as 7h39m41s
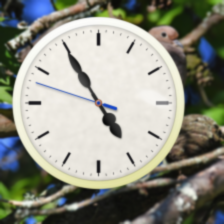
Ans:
4h54m48s
